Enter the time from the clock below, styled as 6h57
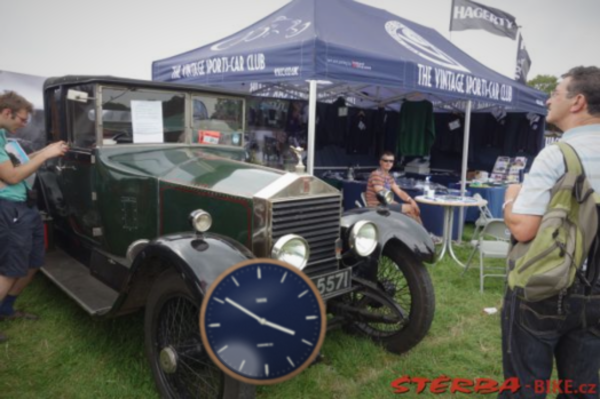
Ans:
3h51
